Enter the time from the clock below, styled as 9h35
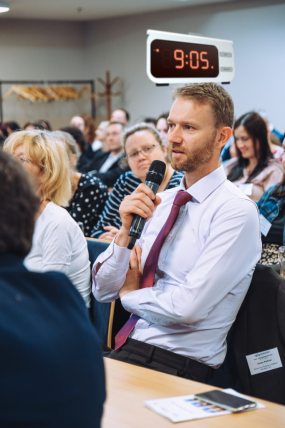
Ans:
9h05
